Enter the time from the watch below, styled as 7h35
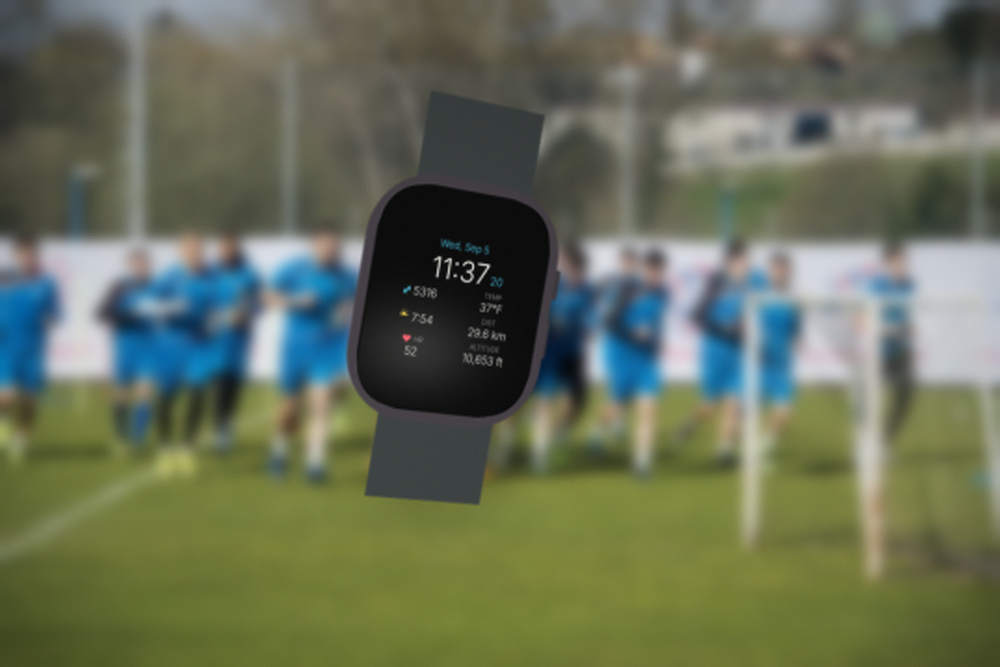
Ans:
11h37
